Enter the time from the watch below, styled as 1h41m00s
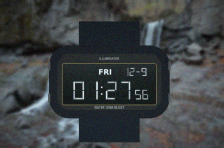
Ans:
1h27m56s
